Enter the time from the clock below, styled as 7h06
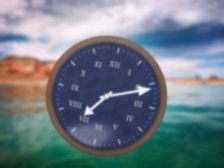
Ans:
7h11
